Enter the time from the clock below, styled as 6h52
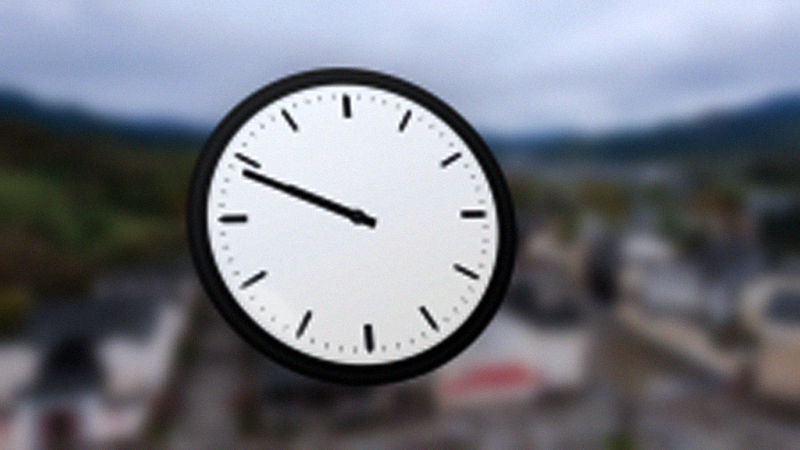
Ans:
9h49
